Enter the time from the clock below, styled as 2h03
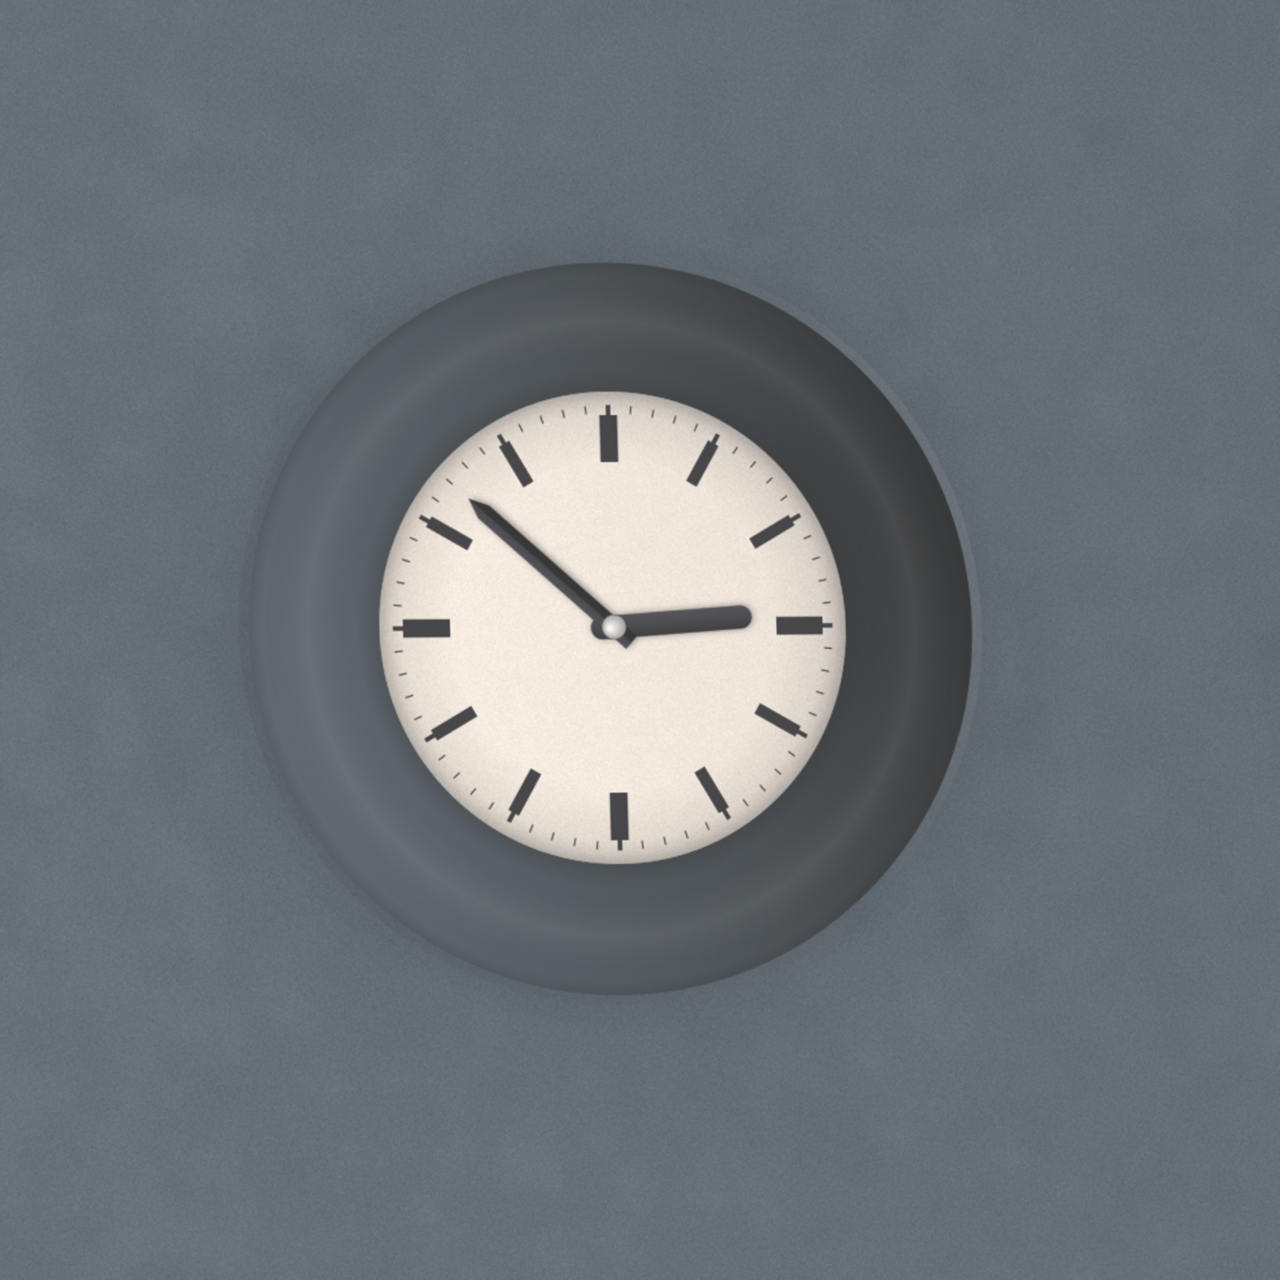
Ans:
2h52
